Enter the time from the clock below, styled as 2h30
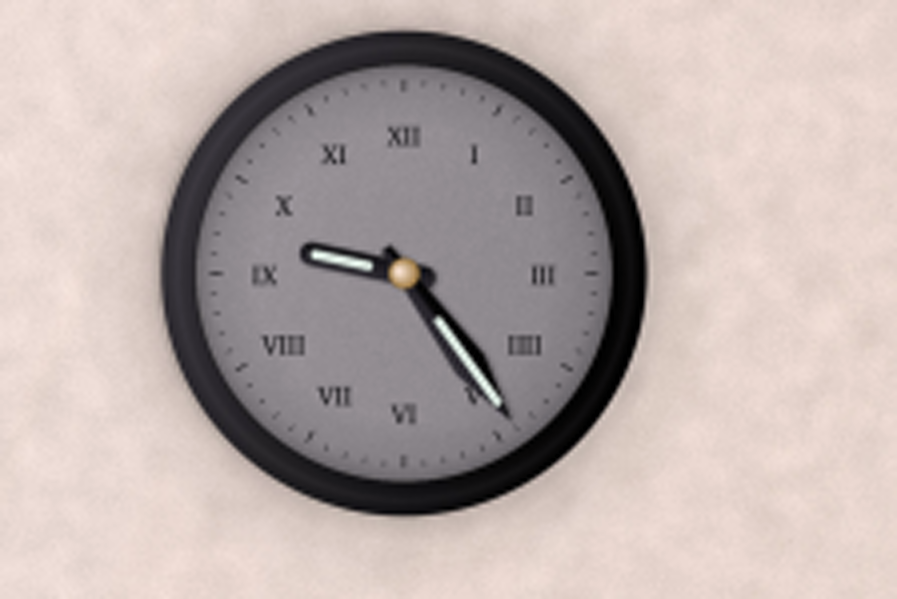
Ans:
9h24
